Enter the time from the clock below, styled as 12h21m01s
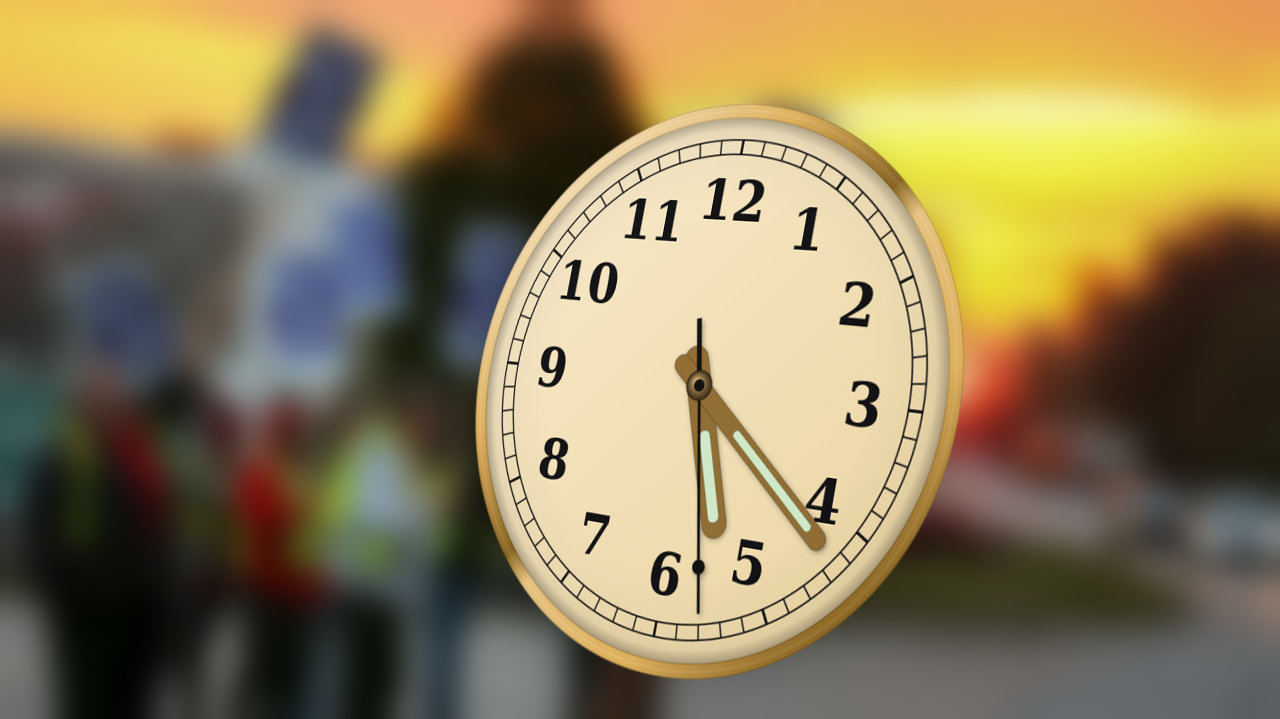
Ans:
5h21m28s
